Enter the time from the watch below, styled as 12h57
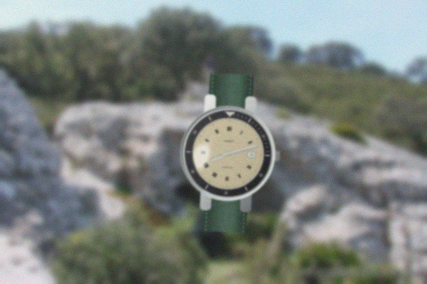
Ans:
8h12
